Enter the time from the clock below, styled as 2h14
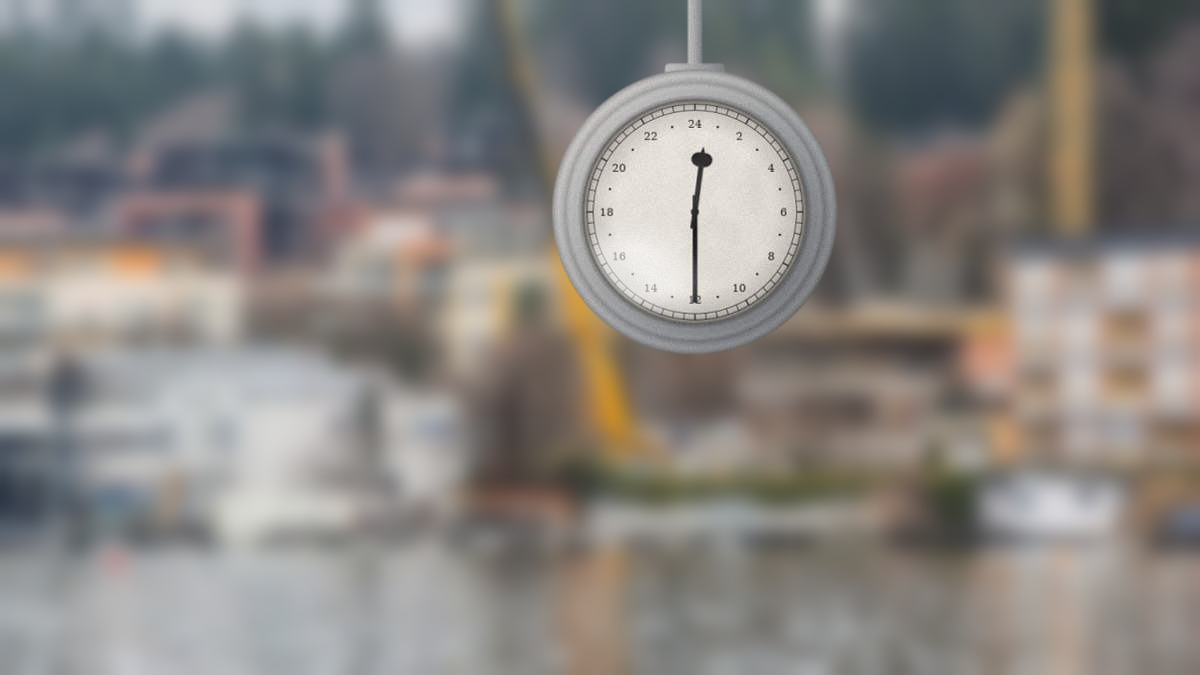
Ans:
0h30
